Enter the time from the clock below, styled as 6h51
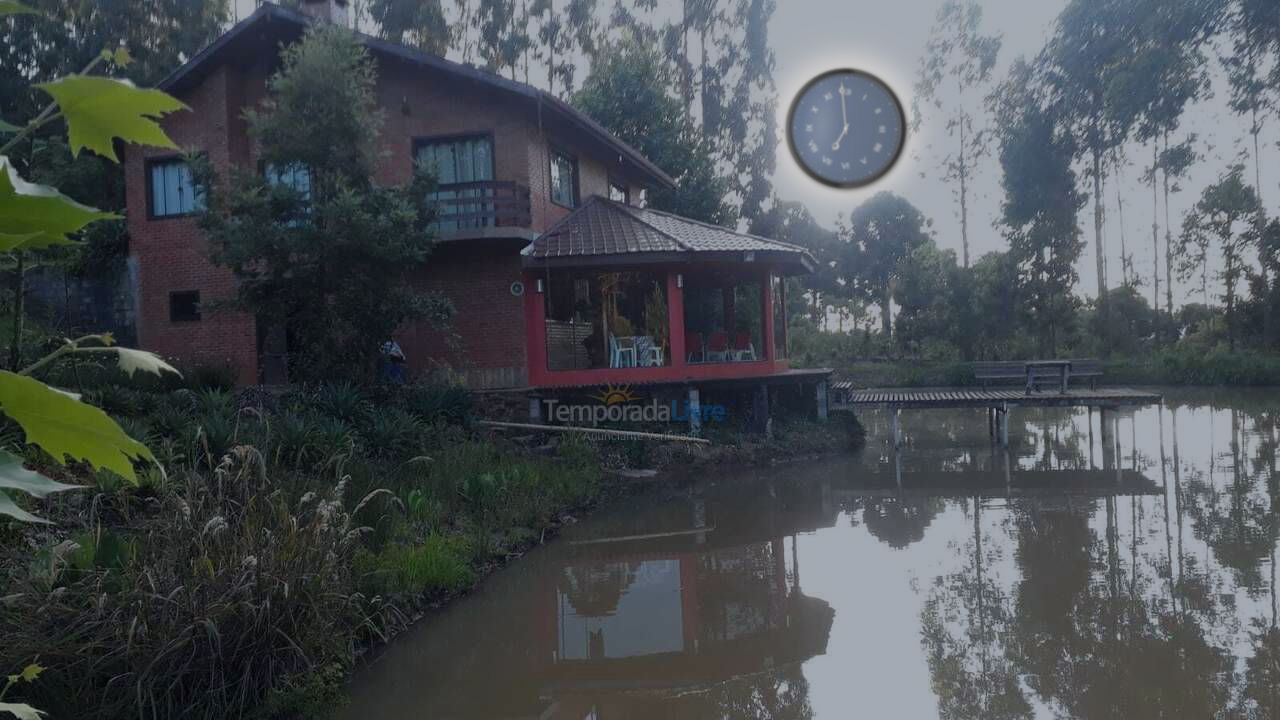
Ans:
6h59
